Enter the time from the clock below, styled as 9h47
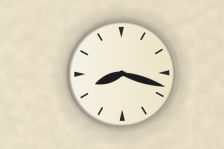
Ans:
8h18
